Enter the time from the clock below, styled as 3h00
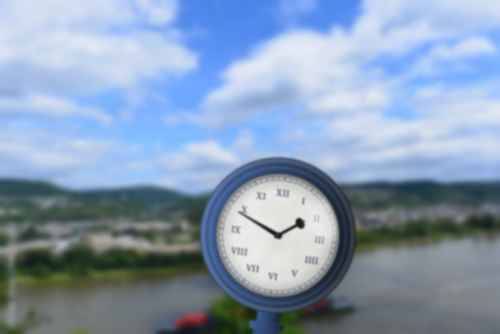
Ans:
1h49
